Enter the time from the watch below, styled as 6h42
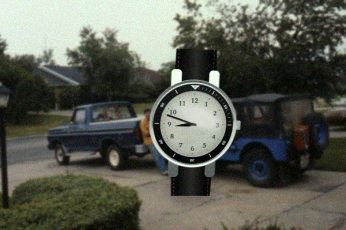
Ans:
8h48
